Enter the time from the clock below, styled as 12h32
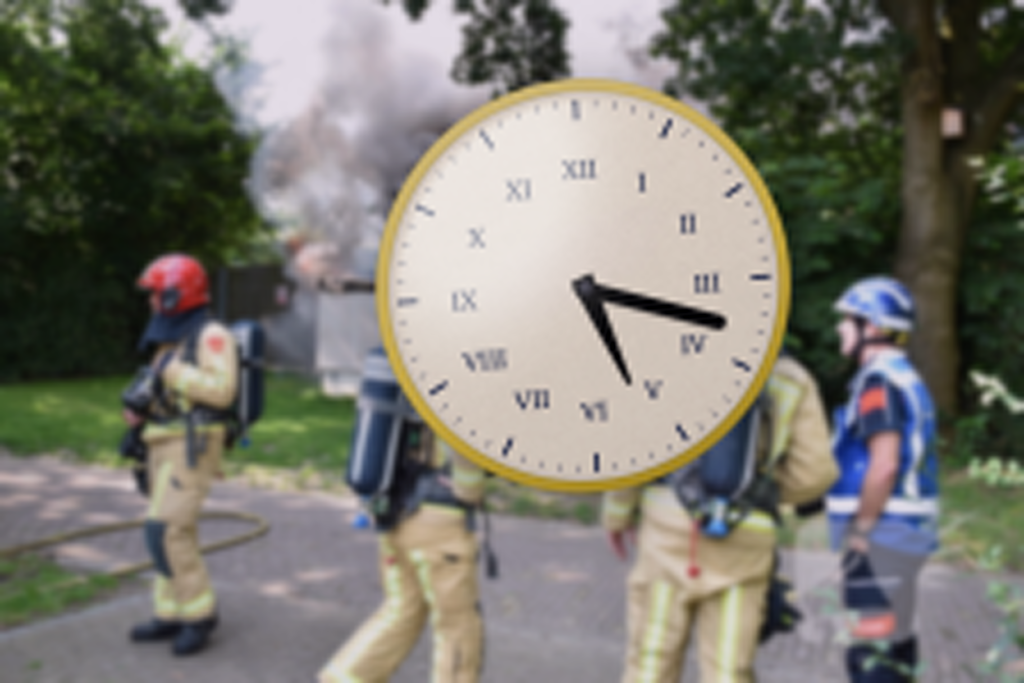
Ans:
5h18
